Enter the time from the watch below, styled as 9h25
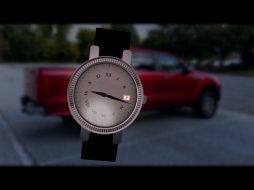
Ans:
9h17
